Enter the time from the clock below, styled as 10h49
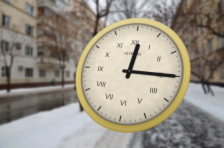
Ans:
12h15
